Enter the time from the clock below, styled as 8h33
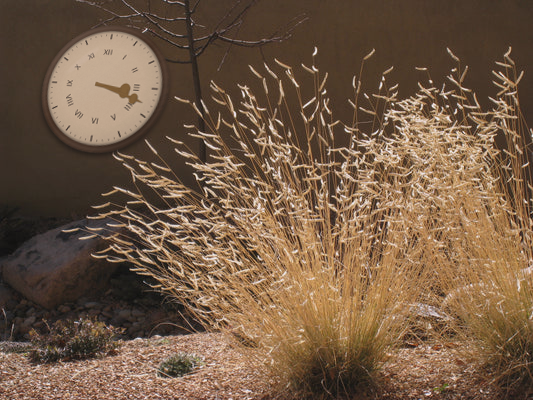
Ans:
3h18
